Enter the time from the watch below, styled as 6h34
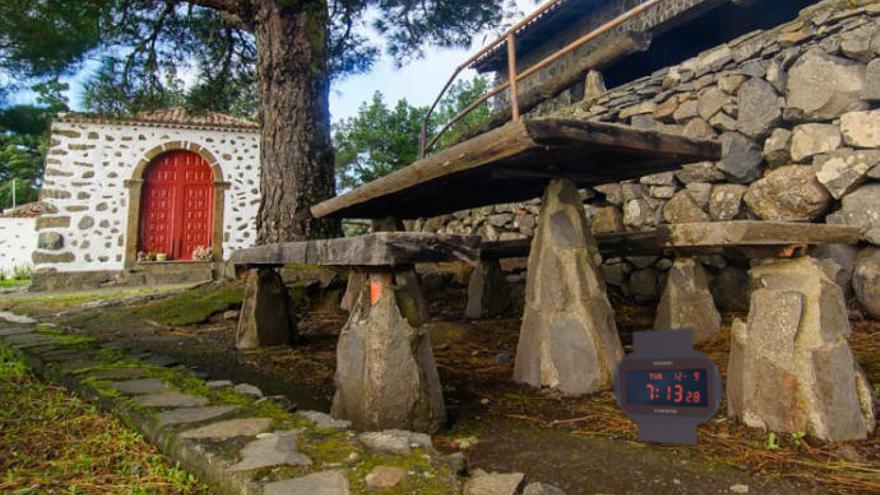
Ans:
7h13
